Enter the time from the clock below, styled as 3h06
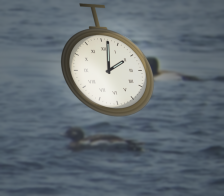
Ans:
2h02
